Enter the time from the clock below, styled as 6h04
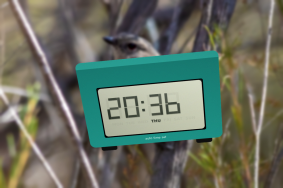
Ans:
20h36
